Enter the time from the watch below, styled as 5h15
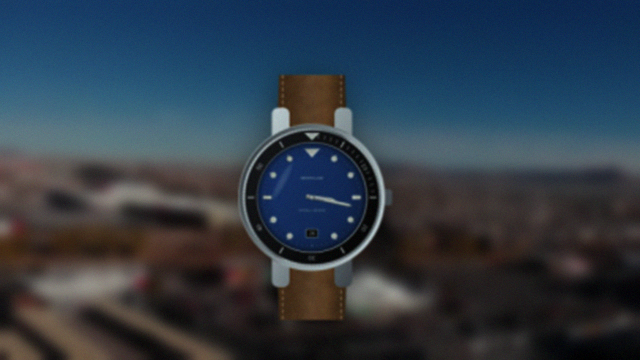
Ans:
3h17
